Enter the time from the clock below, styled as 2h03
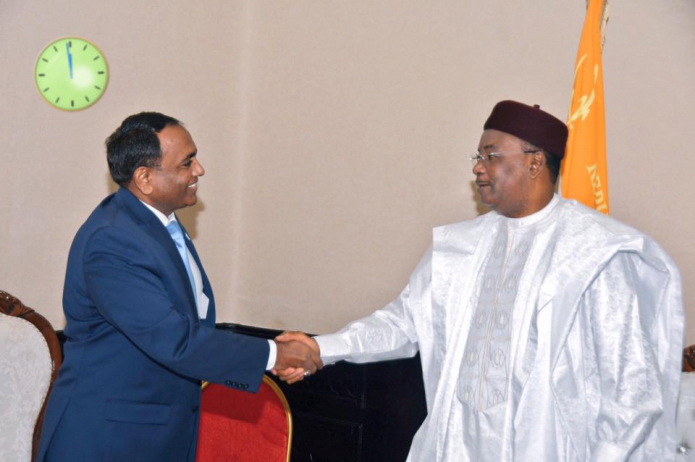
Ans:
11h59
